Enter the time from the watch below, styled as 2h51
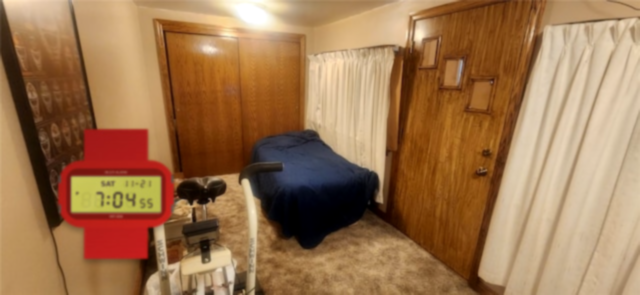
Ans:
7h04
